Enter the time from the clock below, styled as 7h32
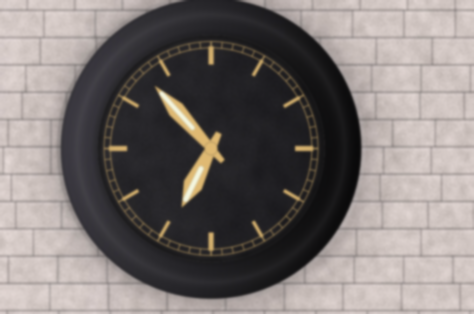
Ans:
6h53
